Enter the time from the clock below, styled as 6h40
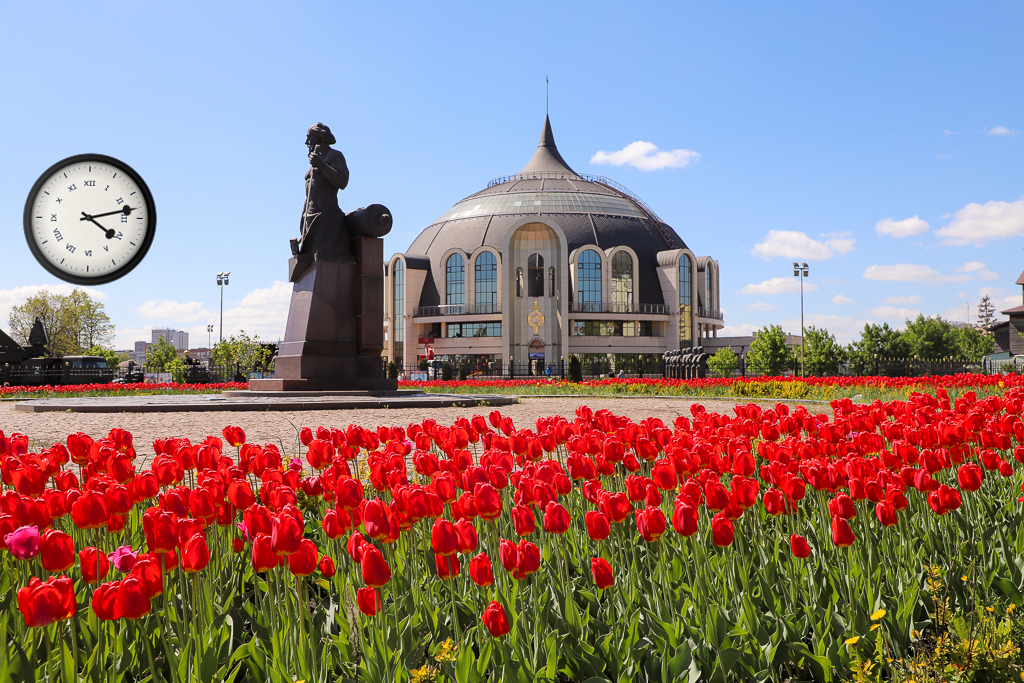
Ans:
4h13
